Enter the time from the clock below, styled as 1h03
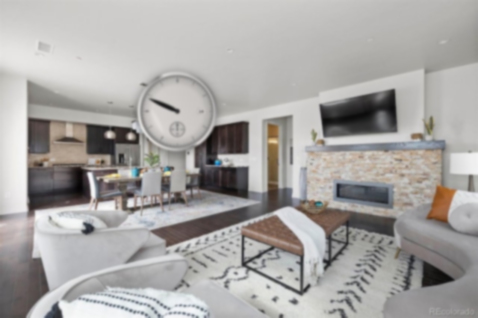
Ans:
9h49
